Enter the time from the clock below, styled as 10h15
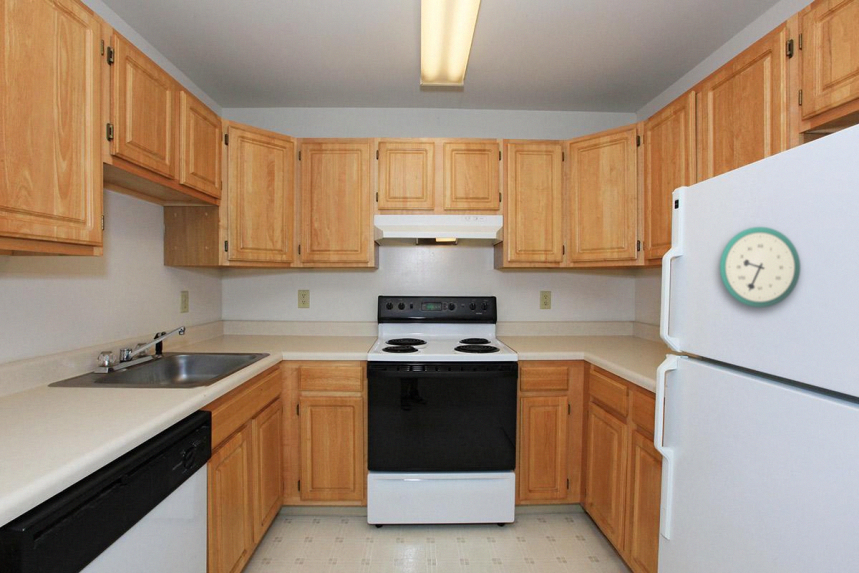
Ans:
9h34
